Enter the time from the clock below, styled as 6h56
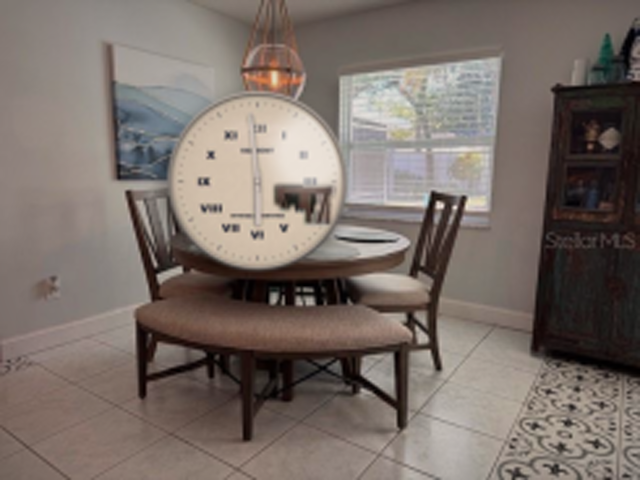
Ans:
5h59
